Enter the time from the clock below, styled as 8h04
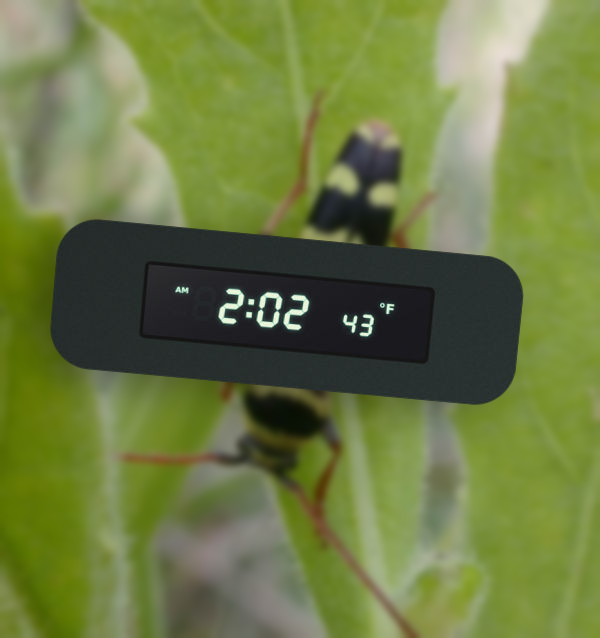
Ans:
2h02
